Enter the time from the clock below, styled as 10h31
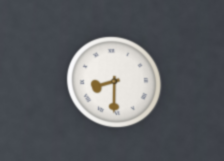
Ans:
8h31
